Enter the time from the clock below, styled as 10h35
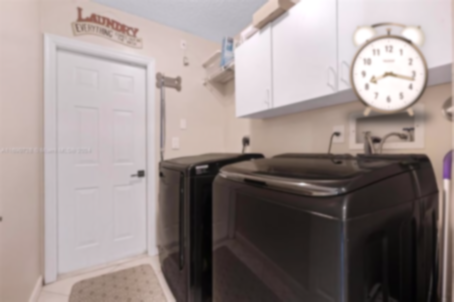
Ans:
8h17
